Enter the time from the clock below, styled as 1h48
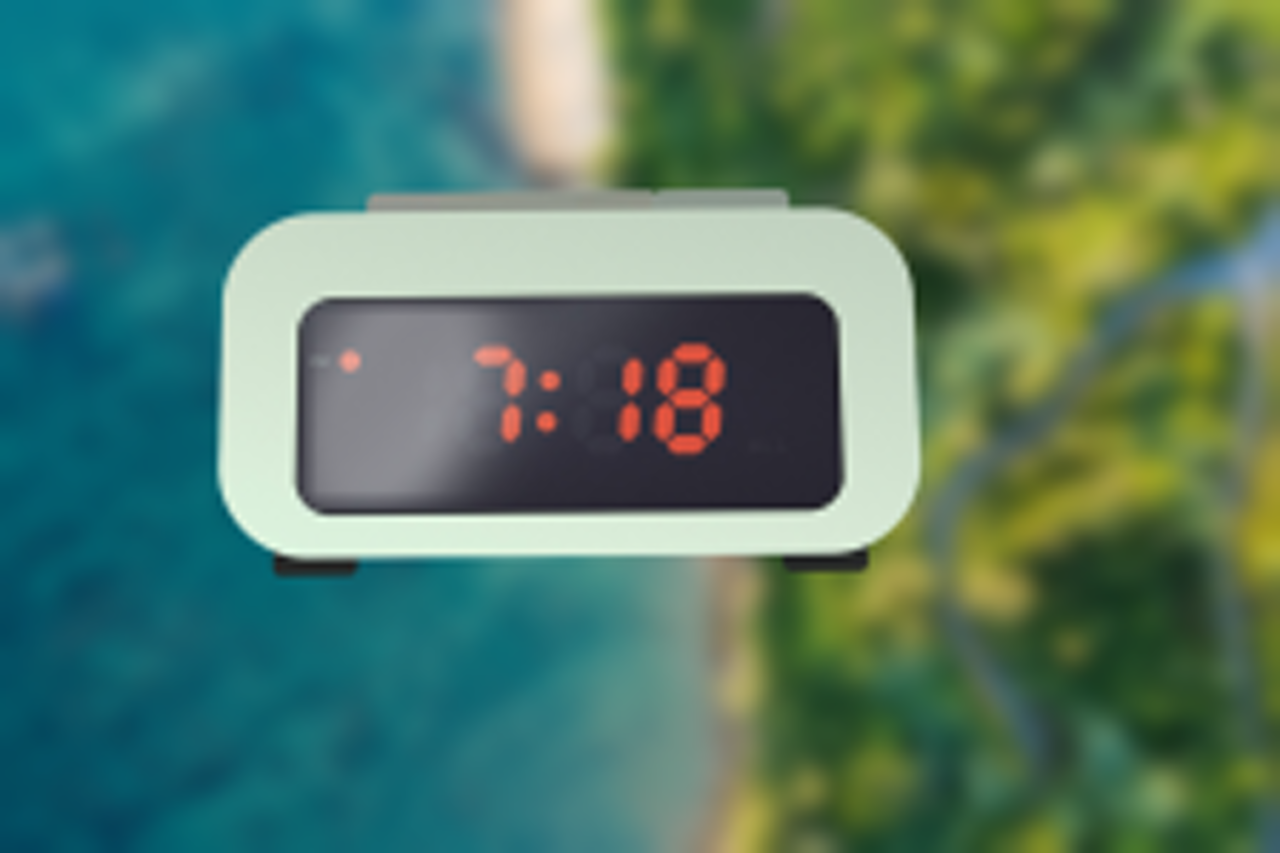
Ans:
7h18
